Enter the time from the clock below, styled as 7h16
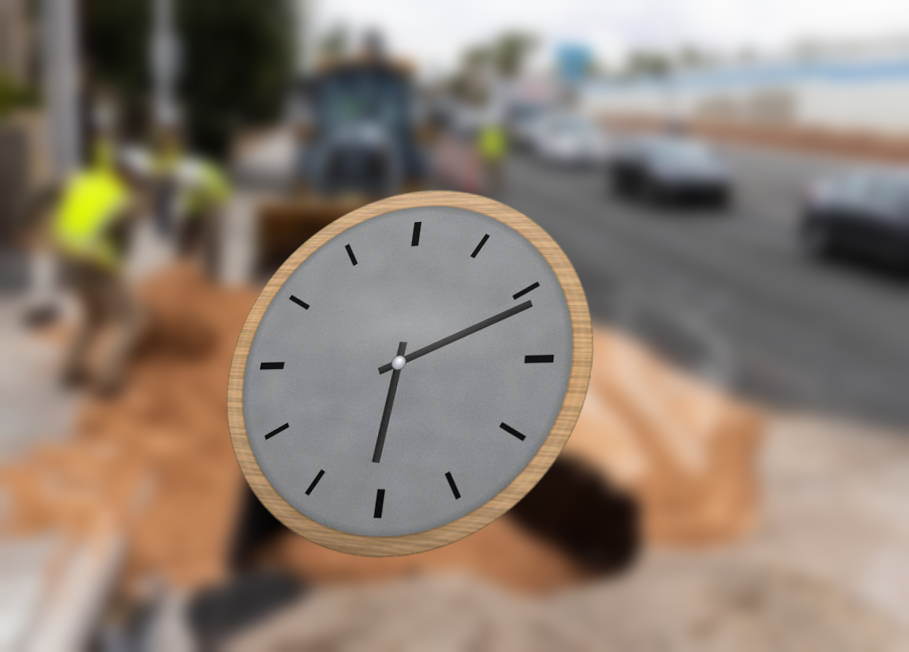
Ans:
6h11
